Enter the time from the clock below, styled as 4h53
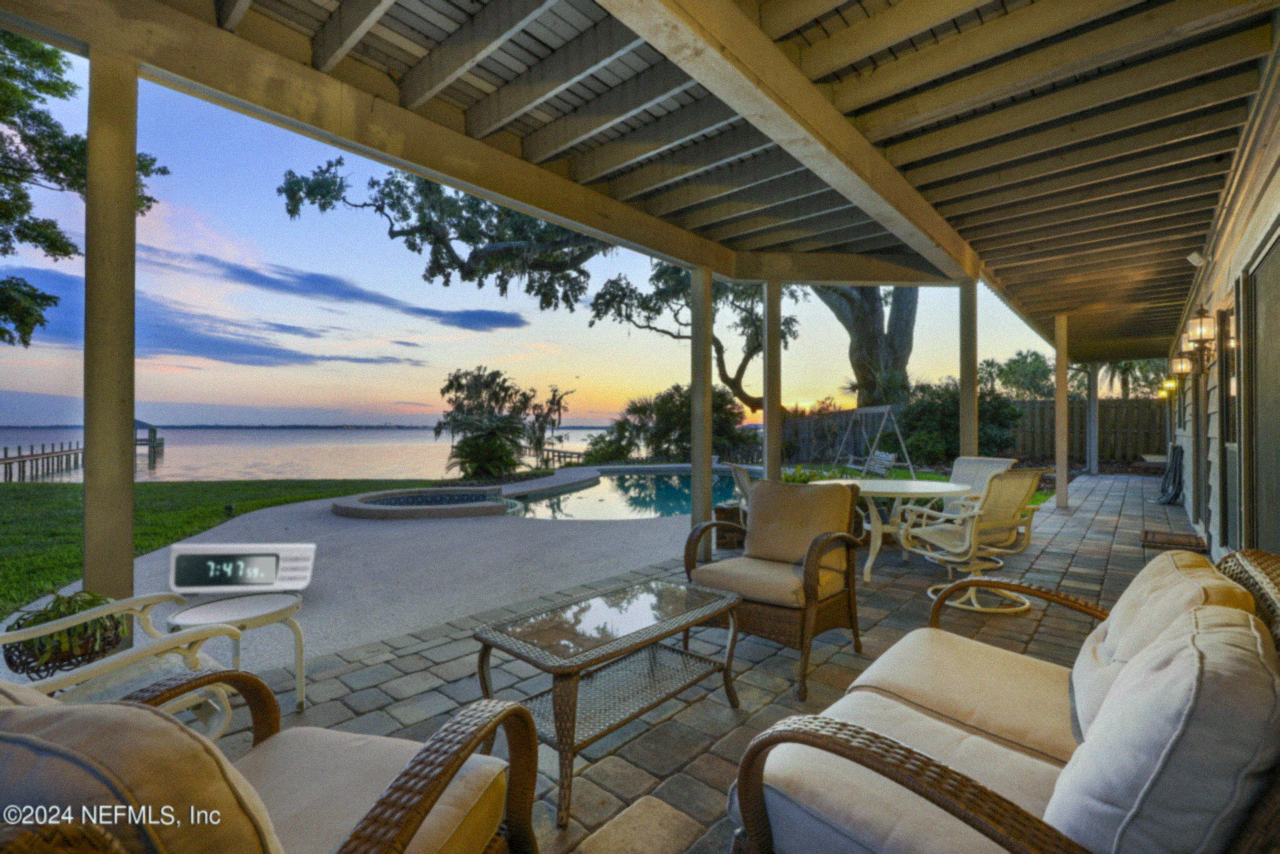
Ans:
7h47
